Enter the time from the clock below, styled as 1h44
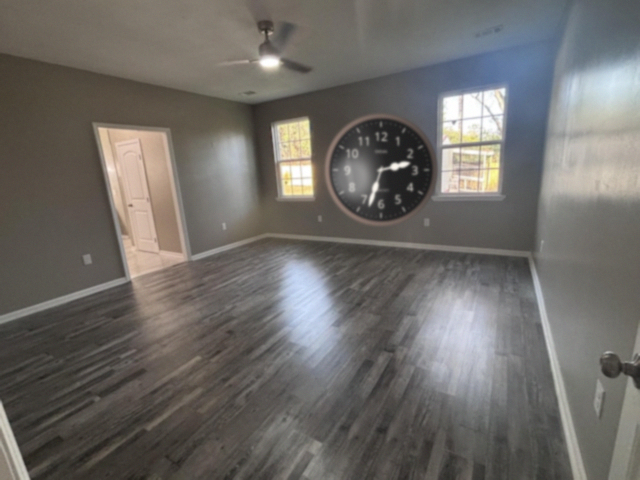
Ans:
2h33
